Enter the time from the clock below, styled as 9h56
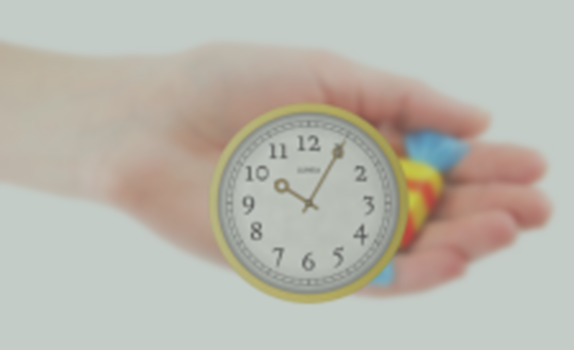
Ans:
10h05
